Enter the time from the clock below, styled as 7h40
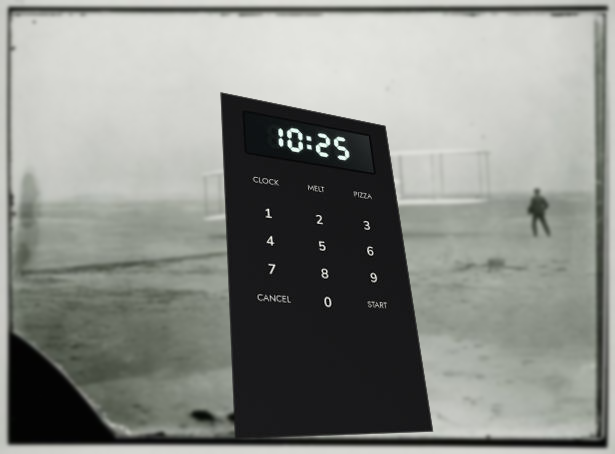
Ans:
10h25
